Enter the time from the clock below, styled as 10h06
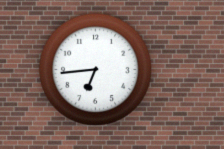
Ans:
6h44
